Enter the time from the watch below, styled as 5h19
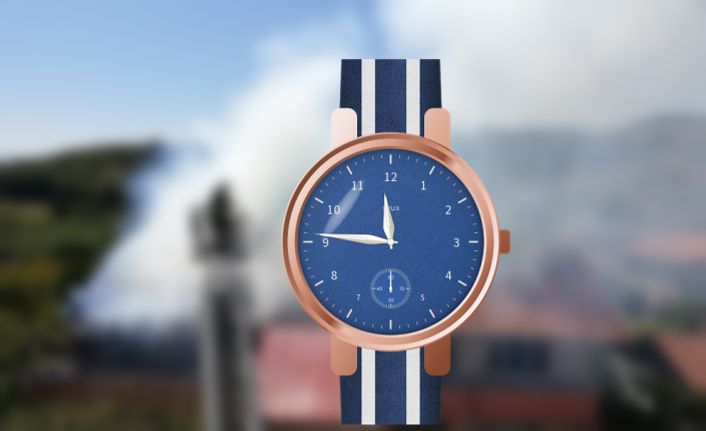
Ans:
11h46
